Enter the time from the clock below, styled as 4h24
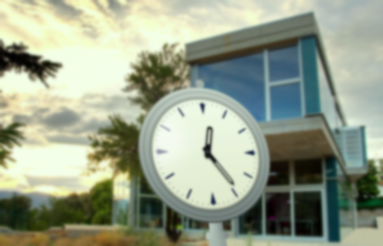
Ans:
12h24
